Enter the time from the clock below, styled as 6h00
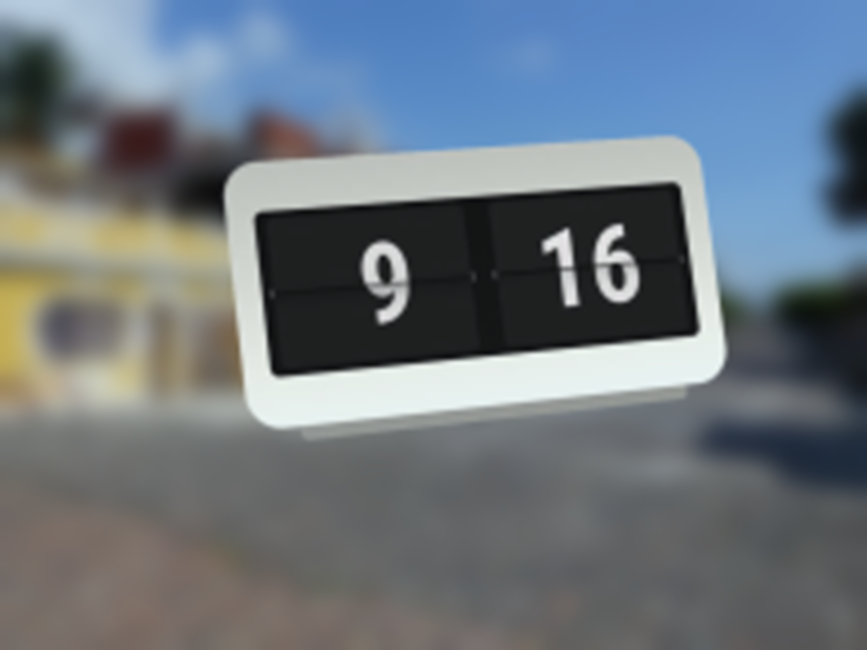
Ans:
9h16
